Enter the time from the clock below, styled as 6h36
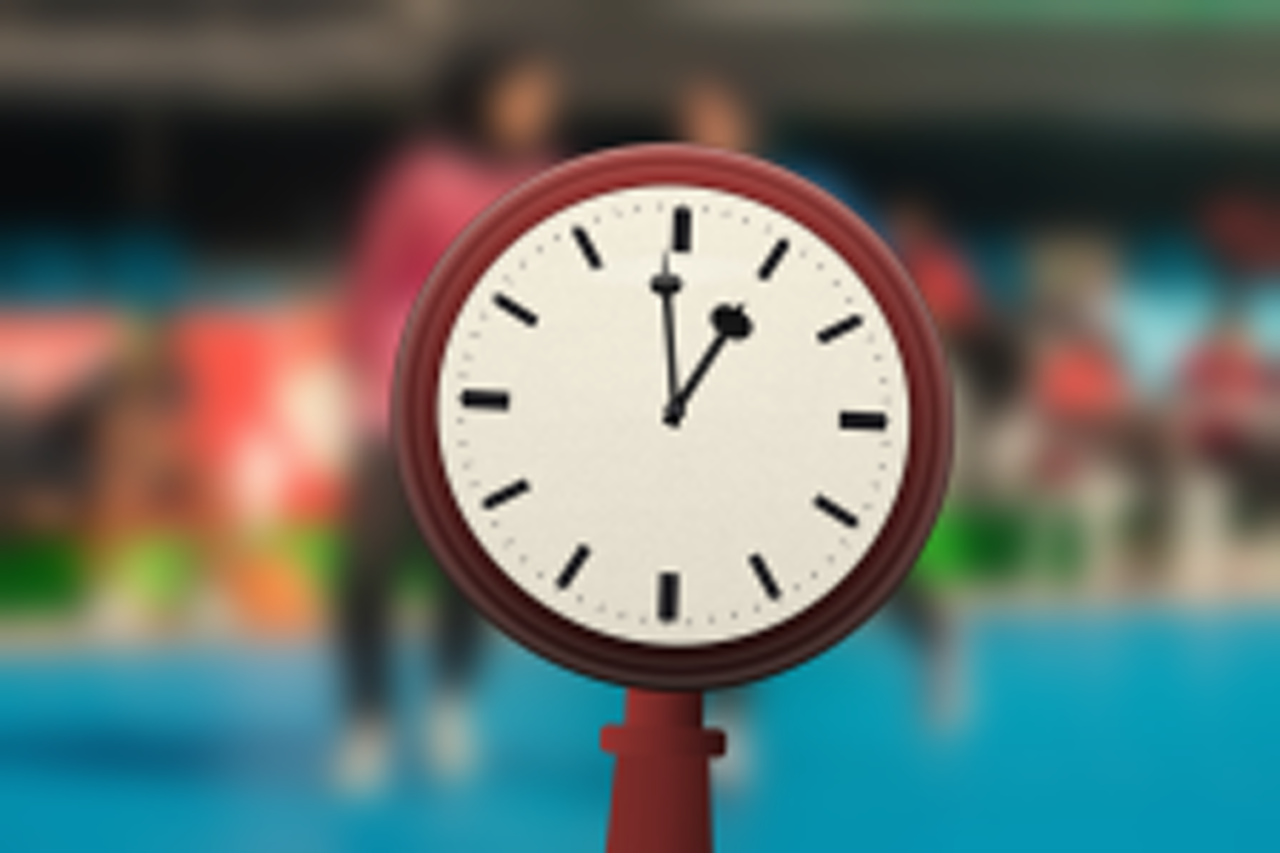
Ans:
12h59
